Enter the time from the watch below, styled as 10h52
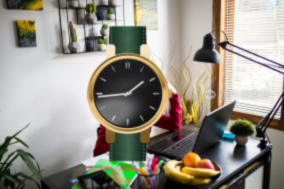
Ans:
1h44
